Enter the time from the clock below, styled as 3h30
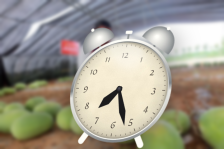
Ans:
7h27
